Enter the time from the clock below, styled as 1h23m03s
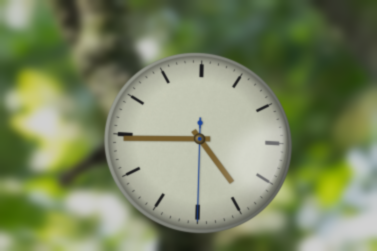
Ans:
4h44m30s
